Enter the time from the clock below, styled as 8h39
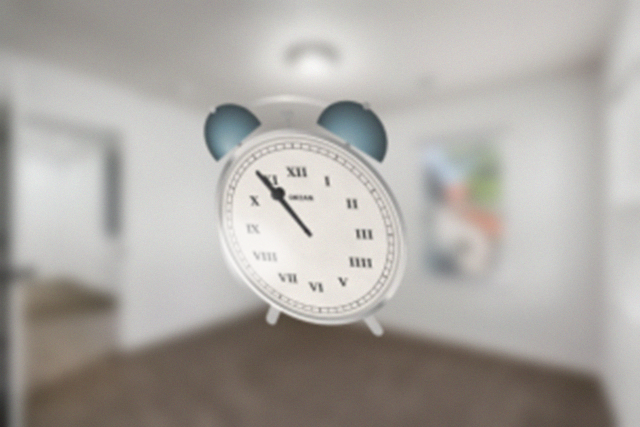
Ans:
10h54
